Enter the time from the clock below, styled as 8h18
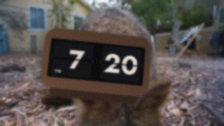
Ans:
7h20
